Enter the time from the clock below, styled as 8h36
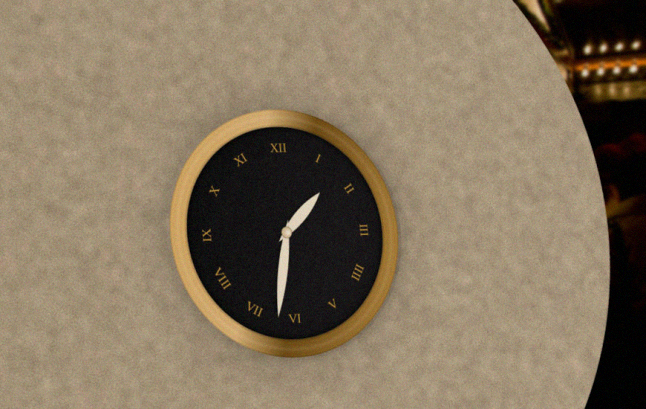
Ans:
1h32
